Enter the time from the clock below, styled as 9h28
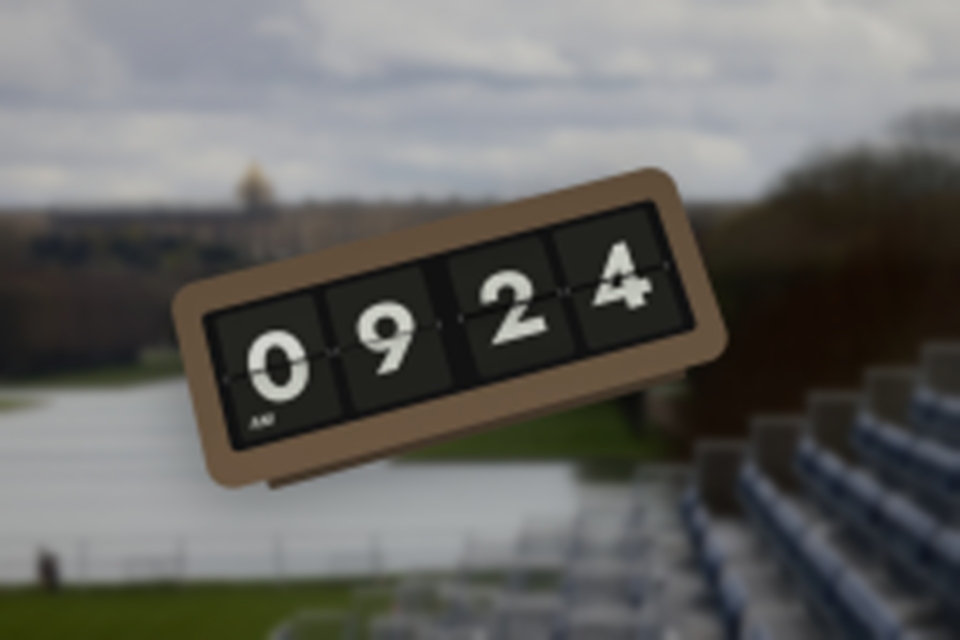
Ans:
9h24
